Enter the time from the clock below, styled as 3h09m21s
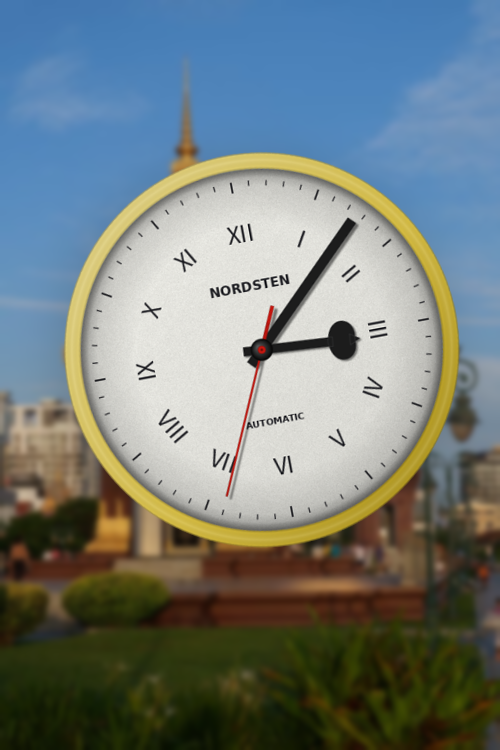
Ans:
3h07m34s
